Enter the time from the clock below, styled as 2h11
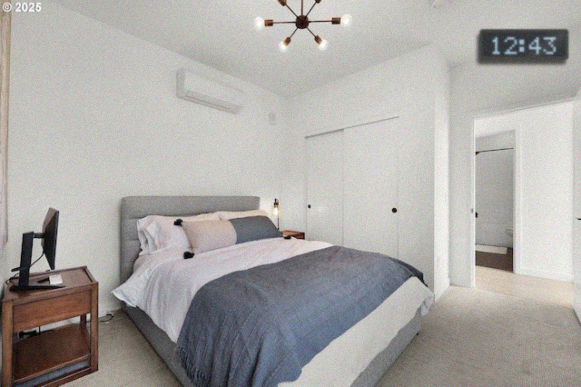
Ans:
12h43
